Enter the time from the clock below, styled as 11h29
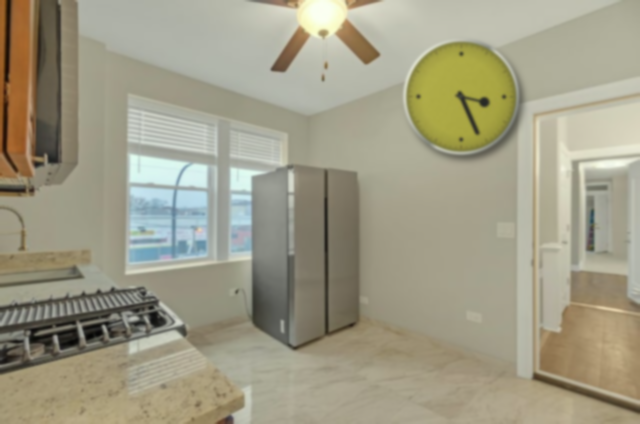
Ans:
3h26
